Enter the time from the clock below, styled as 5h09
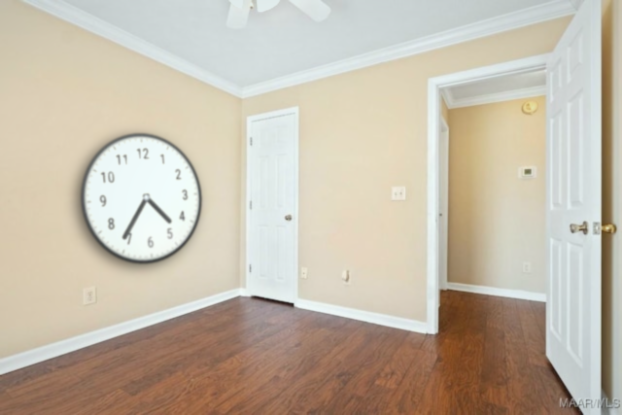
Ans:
4h36
